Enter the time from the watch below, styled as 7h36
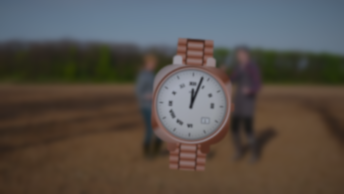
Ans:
12h03
